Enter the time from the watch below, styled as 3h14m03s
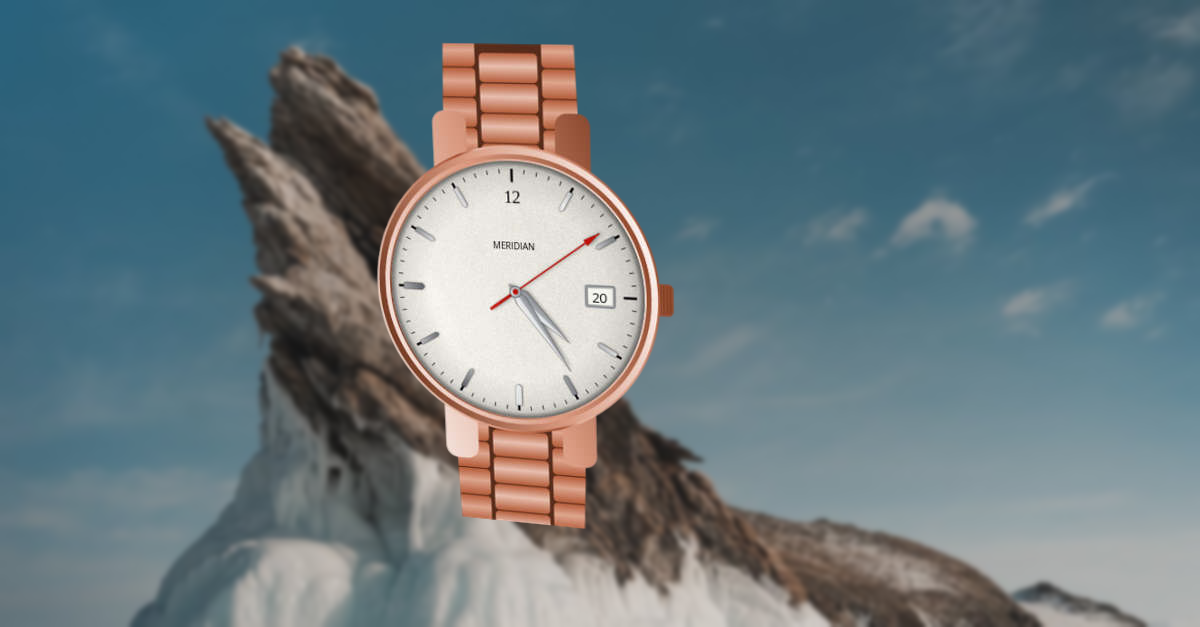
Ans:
4h24m09s
